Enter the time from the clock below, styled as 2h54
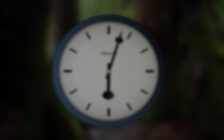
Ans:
6h03
